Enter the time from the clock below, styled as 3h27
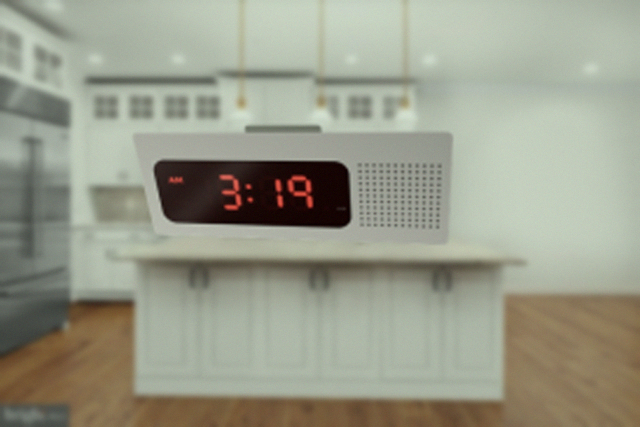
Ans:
3h19
